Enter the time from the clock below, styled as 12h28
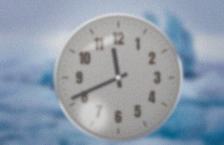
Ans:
11h41
